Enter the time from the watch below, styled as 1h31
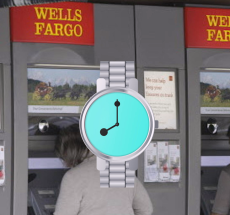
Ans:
8h00
